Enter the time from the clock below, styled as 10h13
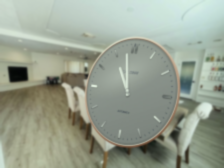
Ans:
10h58
